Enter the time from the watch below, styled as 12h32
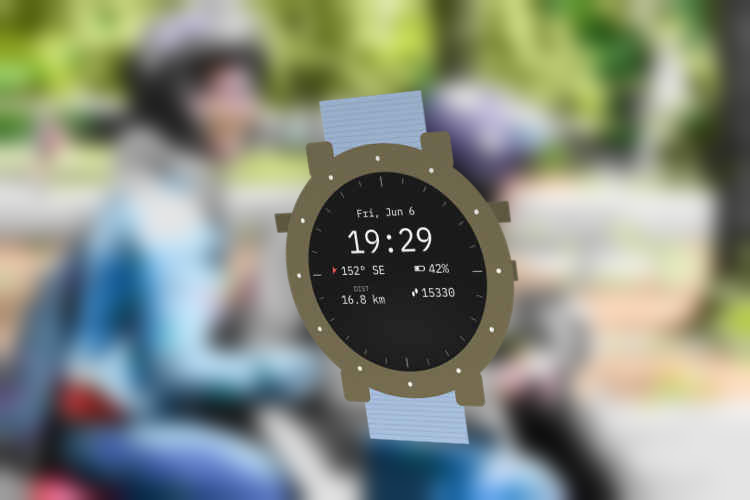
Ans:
19h29
